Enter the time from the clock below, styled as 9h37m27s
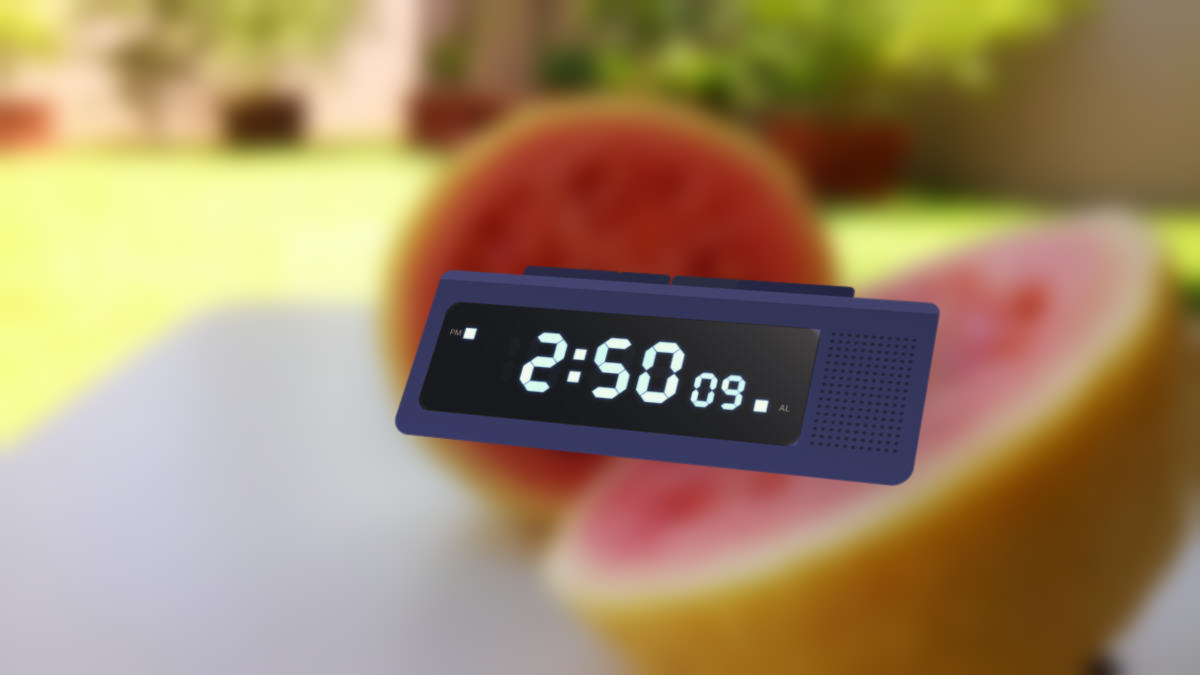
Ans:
2h50m09s
